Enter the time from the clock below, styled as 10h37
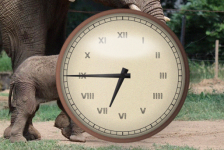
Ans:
6h45
